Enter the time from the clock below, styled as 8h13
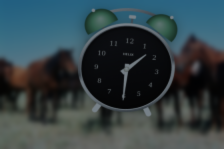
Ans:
1h30
